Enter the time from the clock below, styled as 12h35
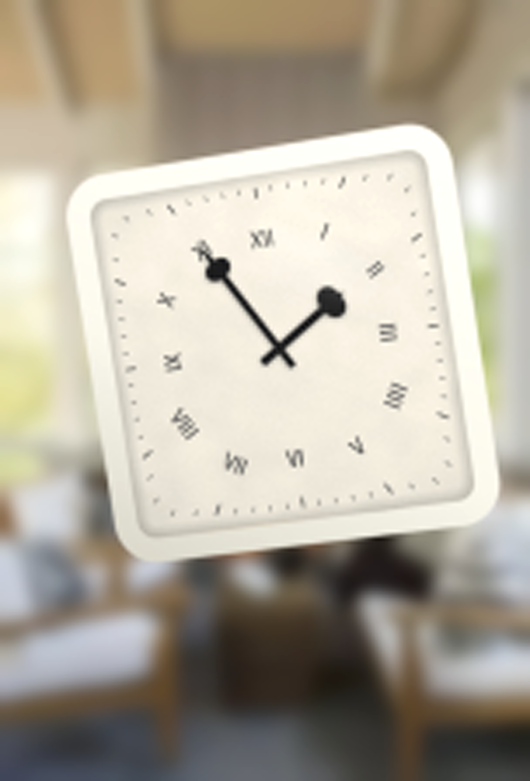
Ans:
1h55
